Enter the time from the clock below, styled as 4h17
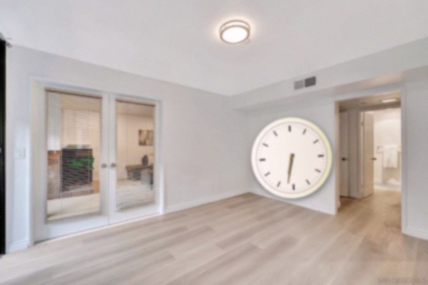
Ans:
6h32
